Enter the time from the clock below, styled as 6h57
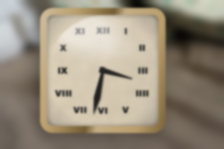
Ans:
3h32
